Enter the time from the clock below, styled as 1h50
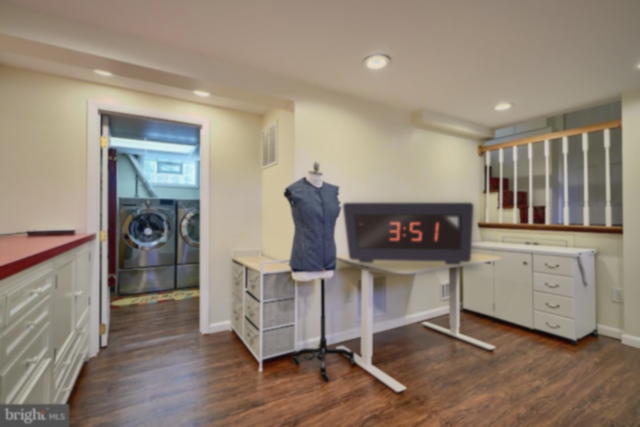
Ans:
3h51
